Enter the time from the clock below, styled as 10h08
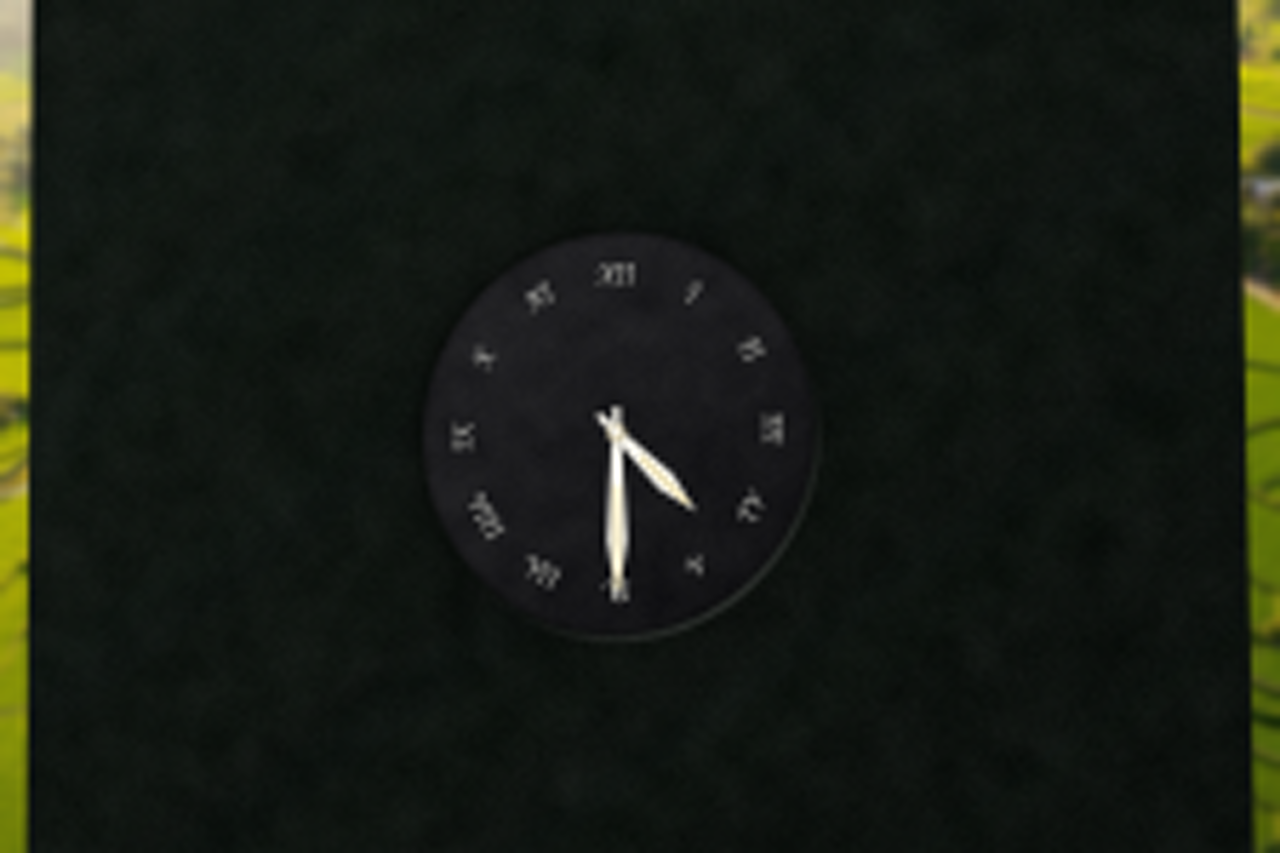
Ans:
4h30
